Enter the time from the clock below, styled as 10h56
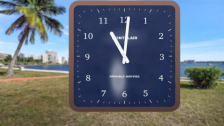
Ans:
11h01
